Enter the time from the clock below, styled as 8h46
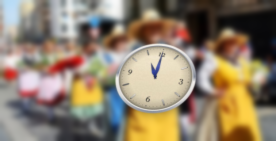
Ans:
11h00
